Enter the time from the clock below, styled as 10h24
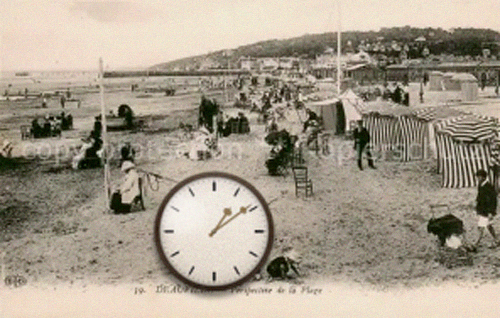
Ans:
1h09
